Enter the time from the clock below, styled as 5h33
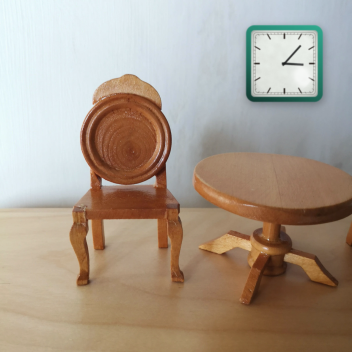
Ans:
3h07
